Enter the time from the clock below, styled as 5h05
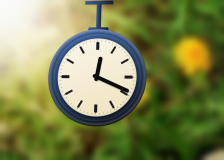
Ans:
12h19
